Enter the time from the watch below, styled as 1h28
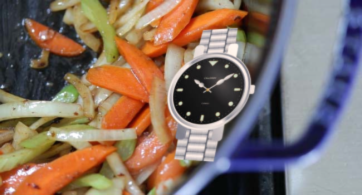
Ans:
10h09
